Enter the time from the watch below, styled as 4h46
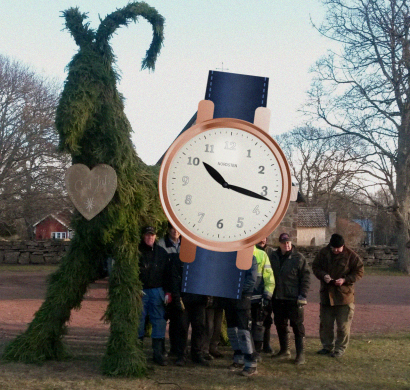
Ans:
10h17
